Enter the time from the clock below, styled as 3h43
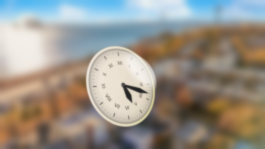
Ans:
5h18
